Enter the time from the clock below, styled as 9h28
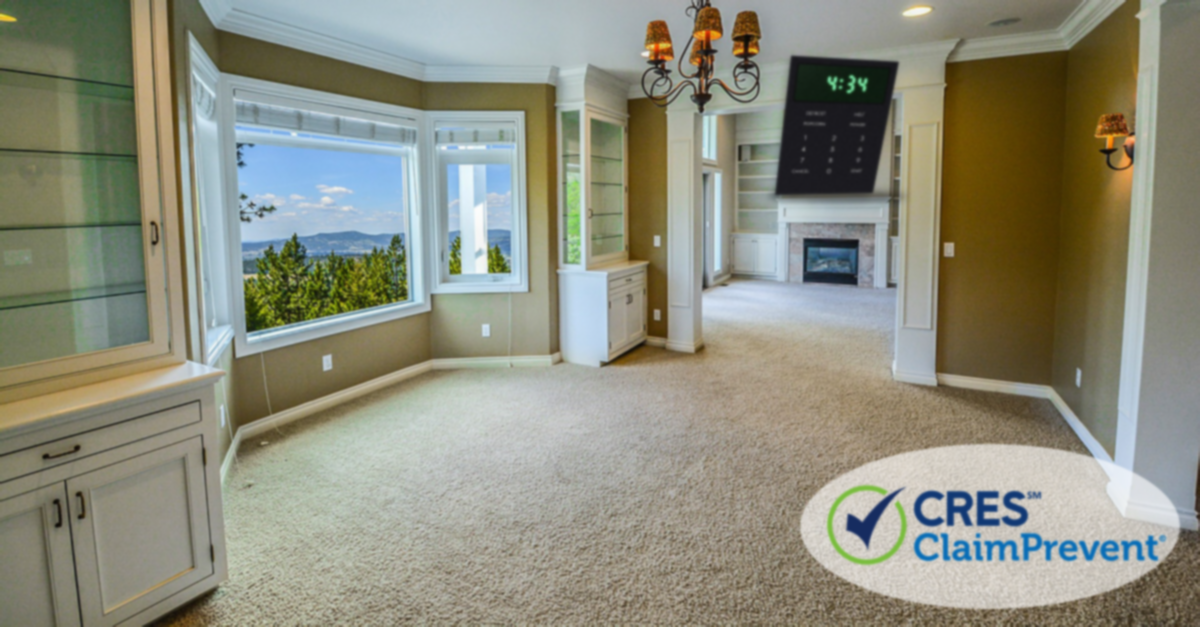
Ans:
4h34
